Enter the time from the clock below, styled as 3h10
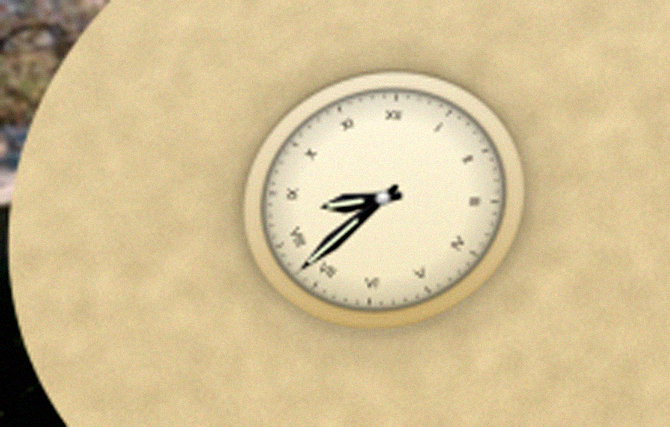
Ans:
8h37
